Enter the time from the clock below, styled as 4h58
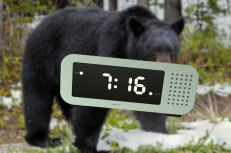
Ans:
7h16
